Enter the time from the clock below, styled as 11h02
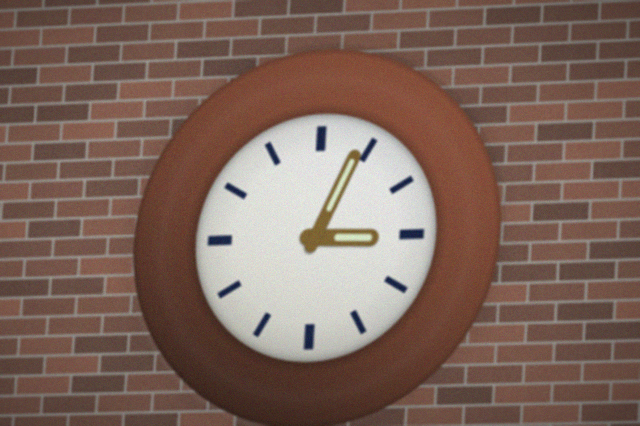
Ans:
3h04
